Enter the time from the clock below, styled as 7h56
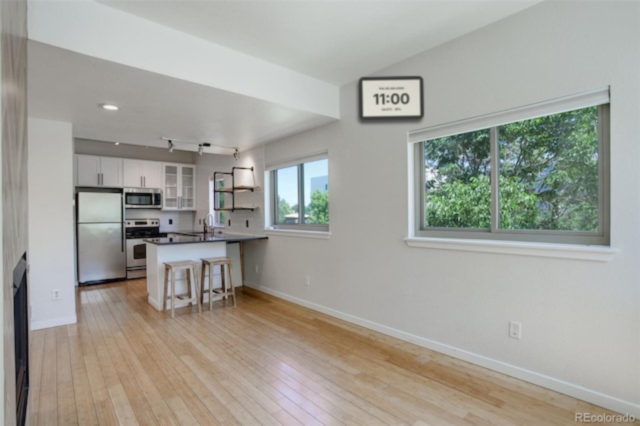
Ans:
11h00
